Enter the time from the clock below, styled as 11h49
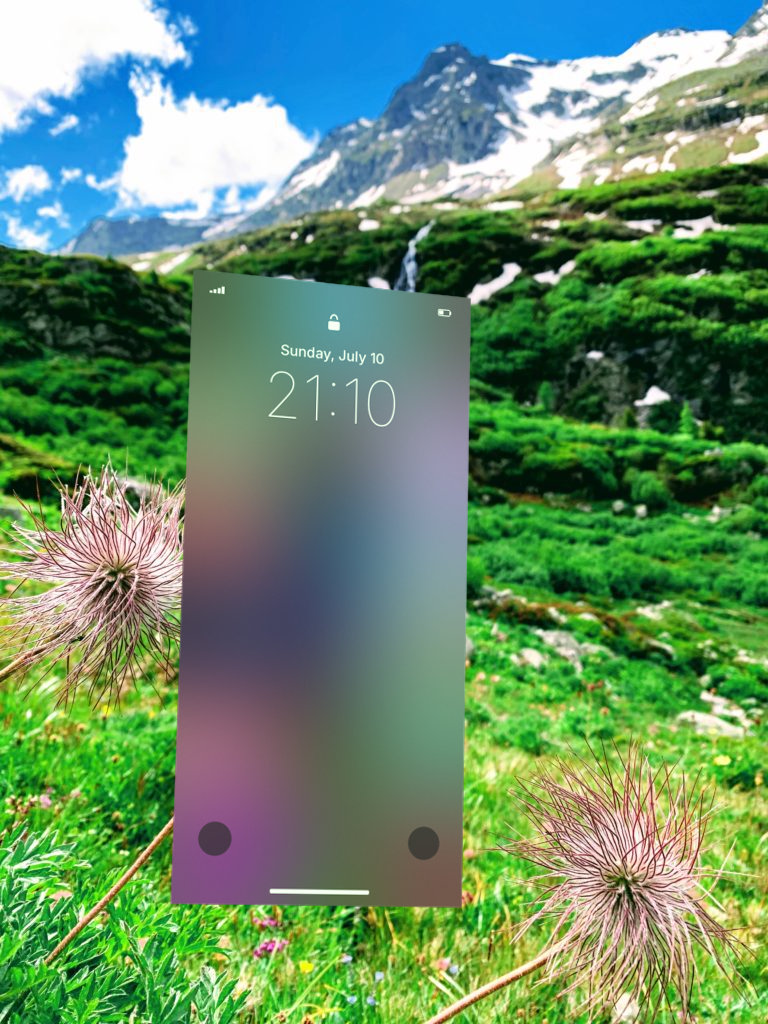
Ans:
21h10
